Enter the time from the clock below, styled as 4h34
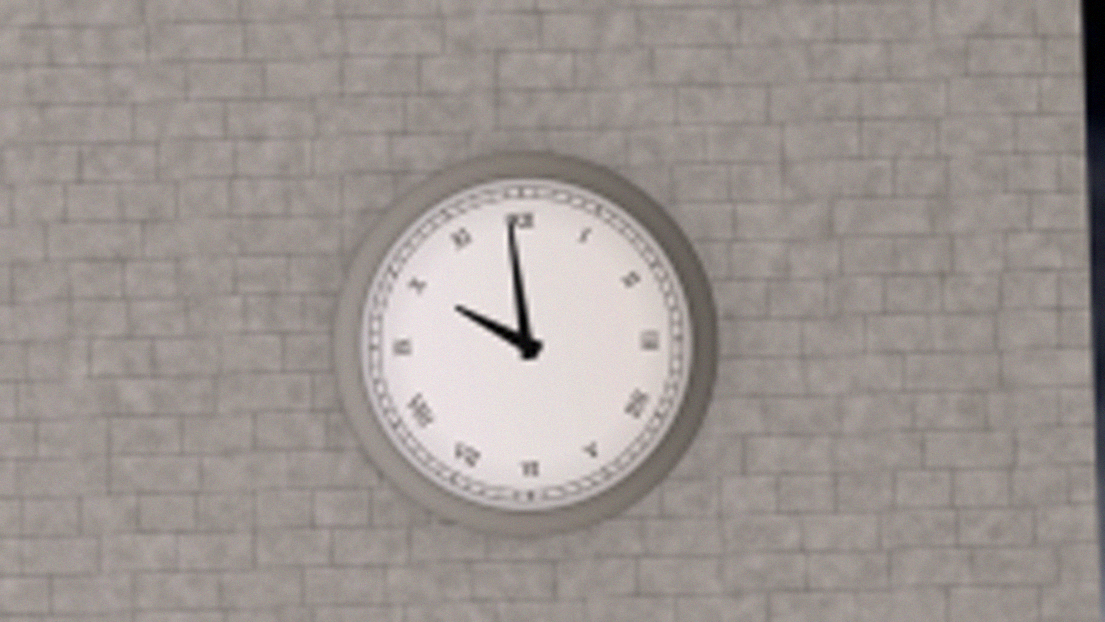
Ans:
9h59
